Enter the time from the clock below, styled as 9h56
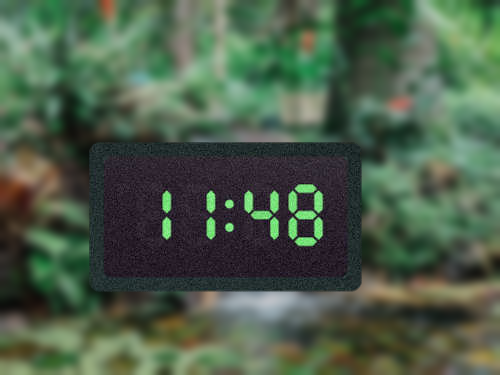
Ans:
11h48
